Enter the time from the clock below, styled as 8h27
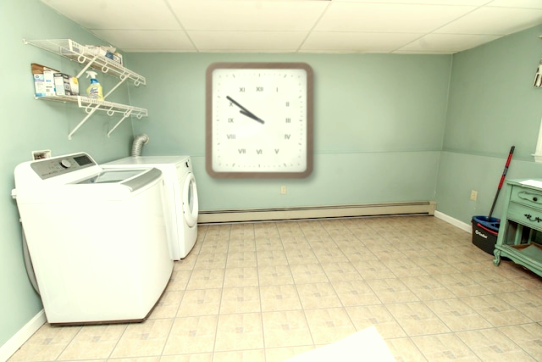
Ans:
9h51
